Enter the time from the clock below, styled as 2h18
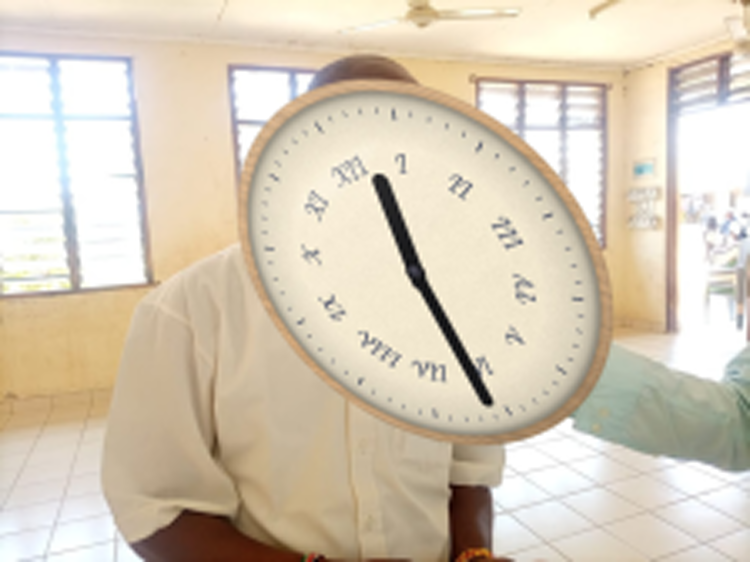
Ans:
12h31
